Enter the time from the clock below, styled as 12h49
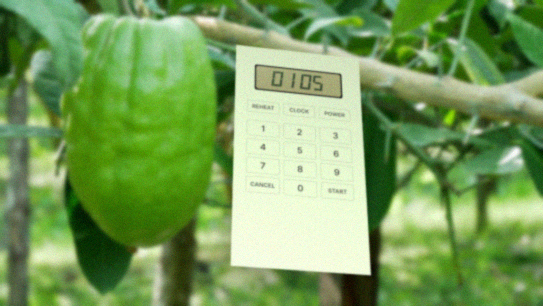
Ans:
1h05
